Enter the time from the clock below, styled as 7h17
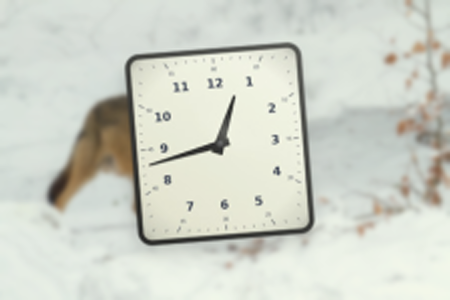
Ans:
12h43
